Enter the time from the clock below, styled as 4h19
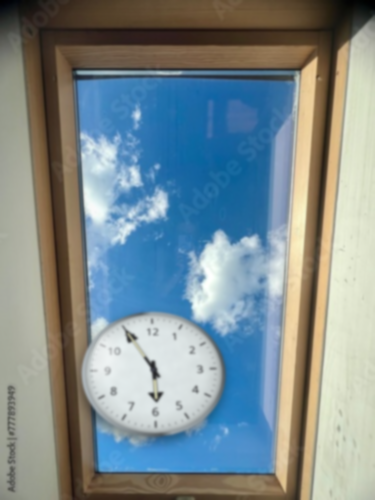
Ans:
5h55
